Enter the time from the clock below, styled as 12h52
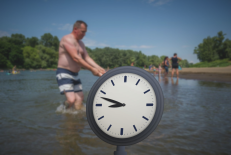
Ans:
8h48
